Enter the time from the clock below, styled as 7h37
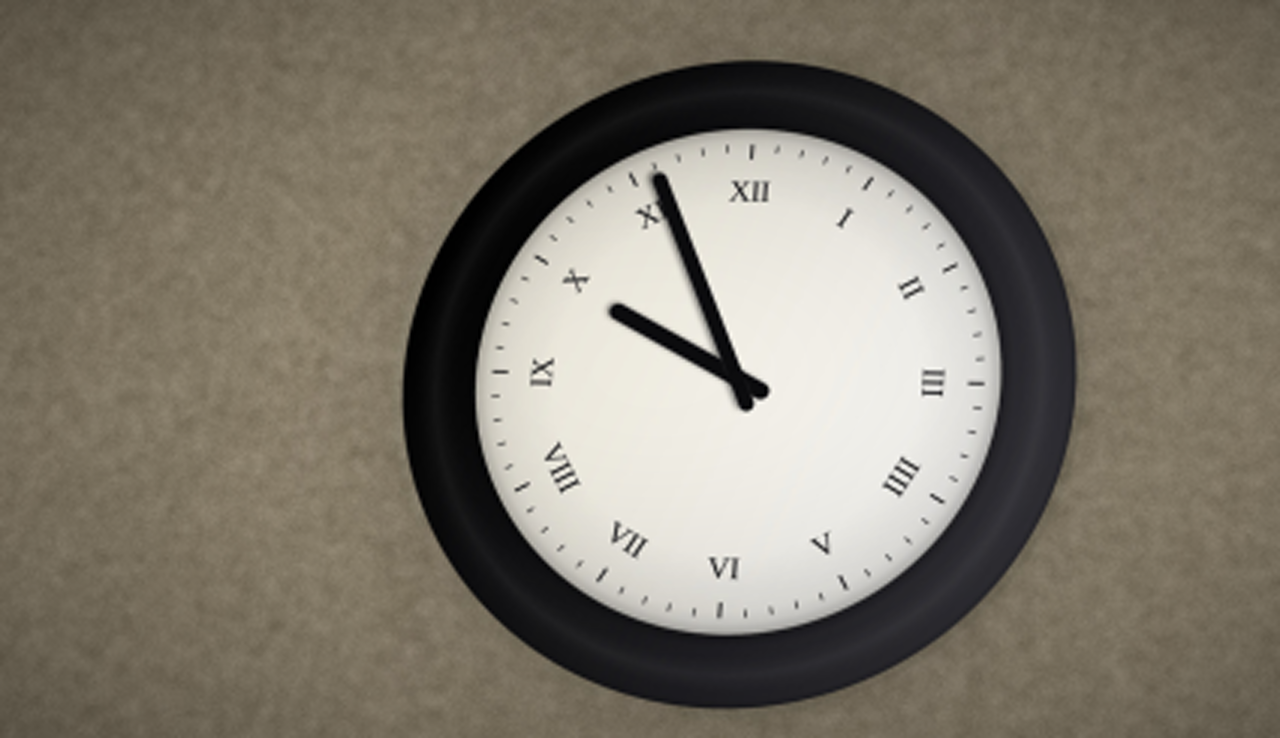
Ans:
9h56
